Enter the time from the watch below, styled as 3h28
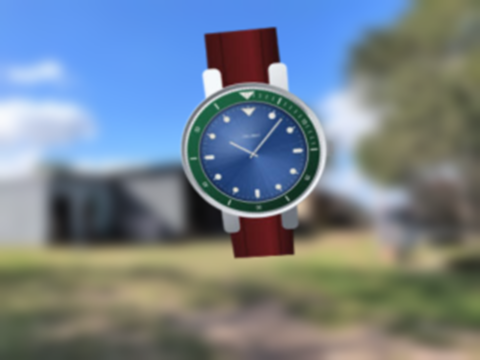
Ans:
10h07
